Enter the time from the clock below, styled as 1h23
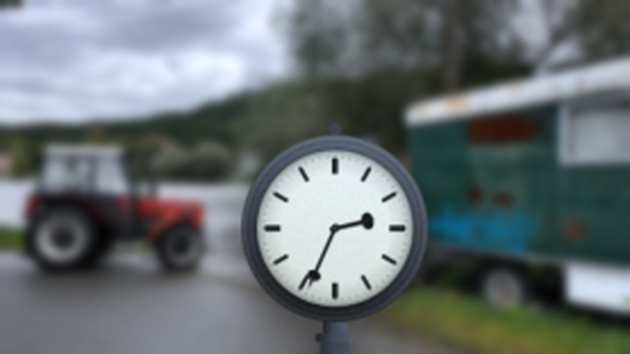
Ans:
2h34
